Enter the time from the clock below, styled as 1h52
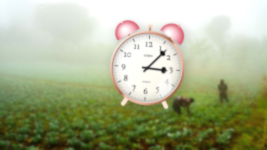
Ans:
3h07
